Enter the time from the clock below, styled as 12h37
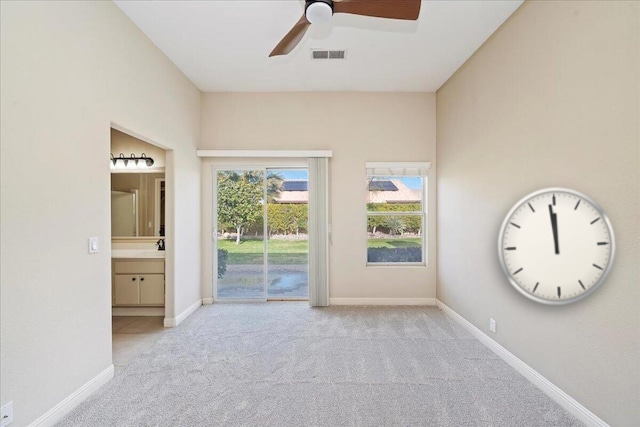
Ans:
11h59
